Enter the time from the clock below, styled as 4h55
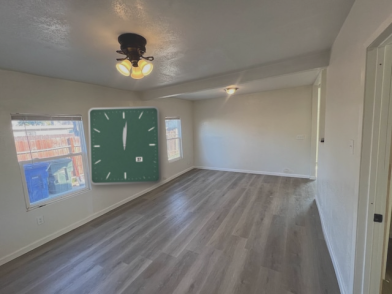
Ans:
12h01
